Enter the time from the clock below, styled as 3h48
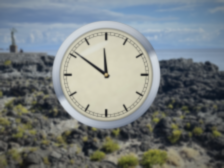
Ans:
11h51
